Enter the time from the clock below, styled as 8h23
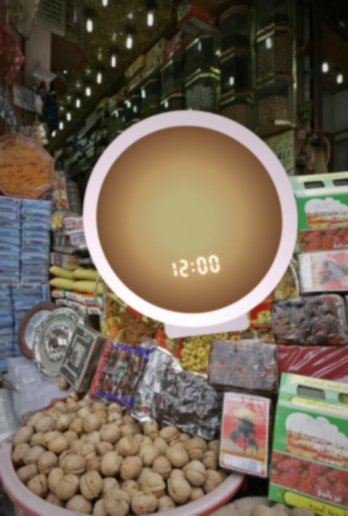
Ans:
12h00
